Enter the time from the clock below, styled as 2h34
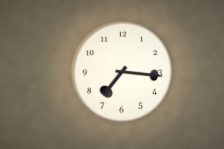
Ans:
7h16
